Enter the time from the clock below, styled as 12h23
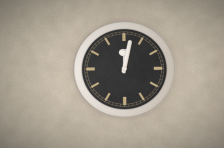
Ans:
12h02
